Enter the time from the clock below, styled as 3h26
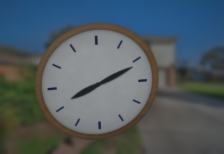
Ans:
8h11
